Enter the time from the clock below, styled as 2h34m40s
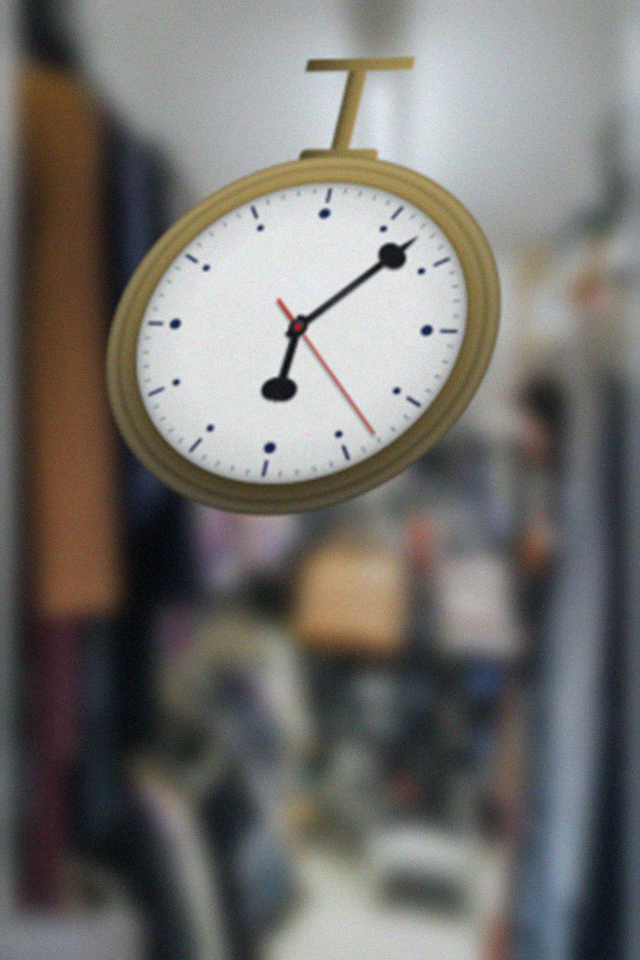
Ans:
6h07m23s
